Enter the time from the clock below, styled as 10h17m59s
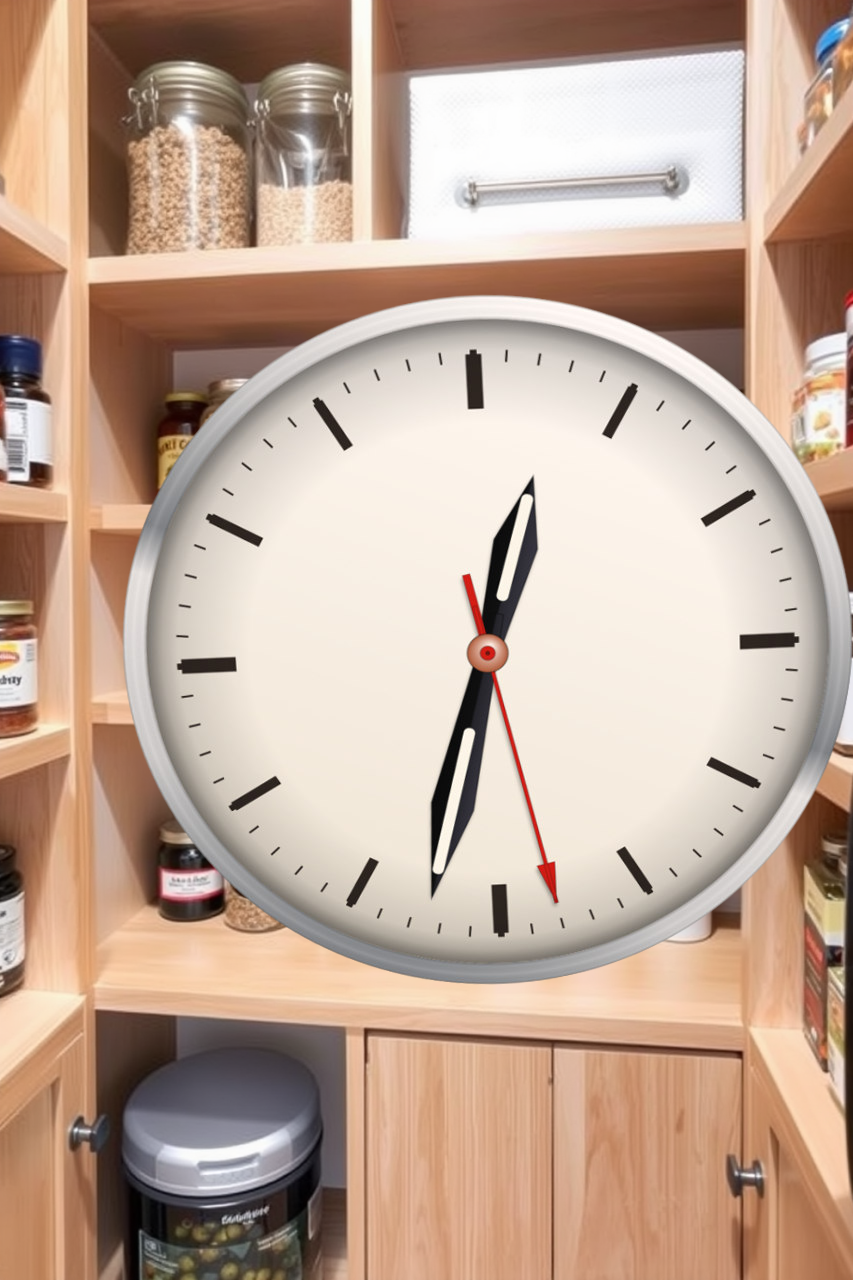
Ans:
12h32m28s
